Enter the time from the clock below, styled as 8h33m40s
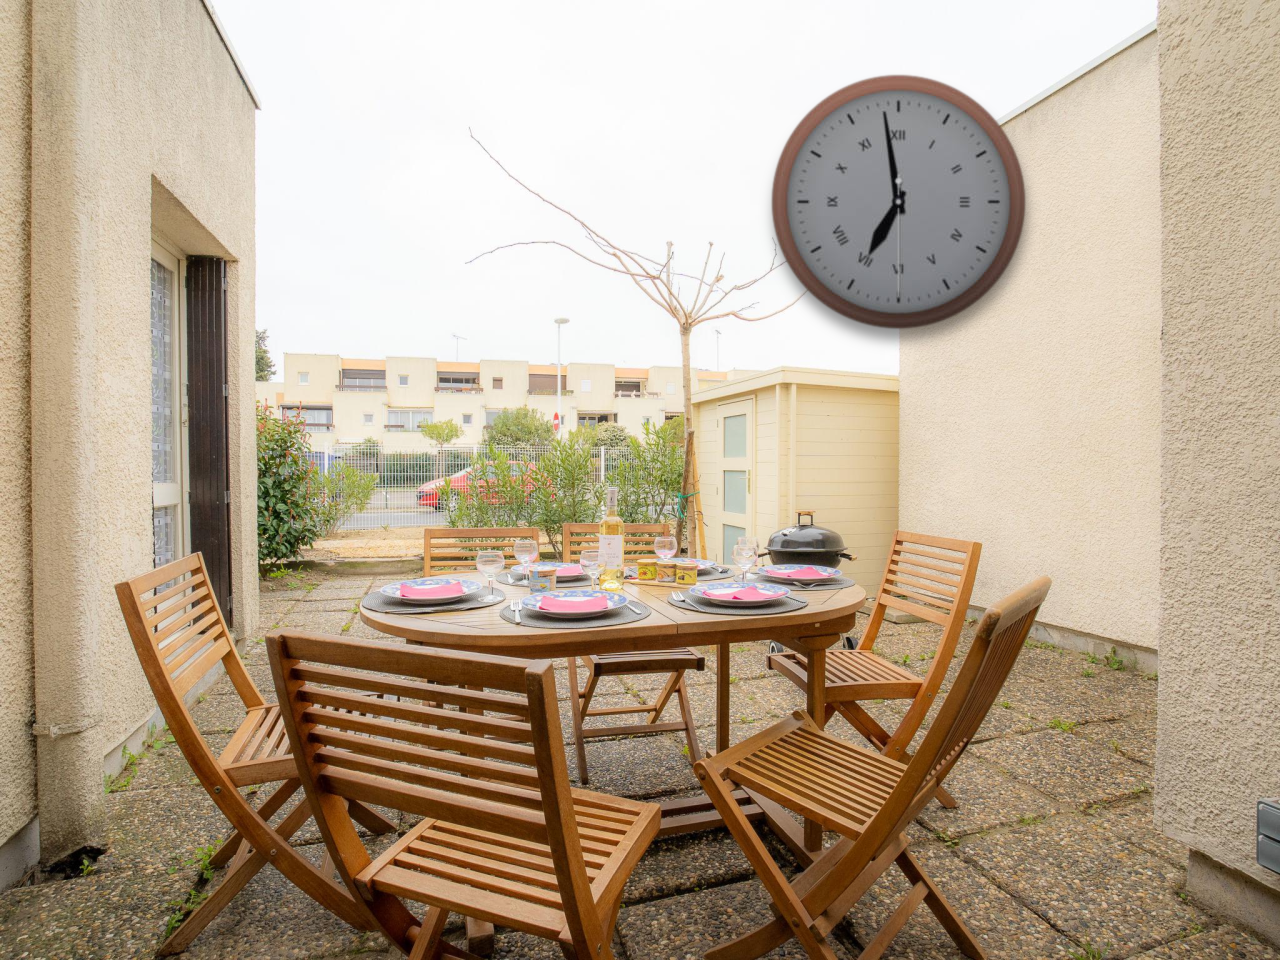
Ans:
6h58m30s
